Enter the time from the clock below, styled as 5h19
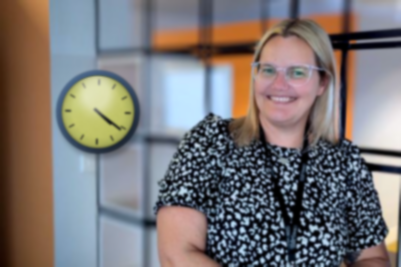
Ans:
4h21
